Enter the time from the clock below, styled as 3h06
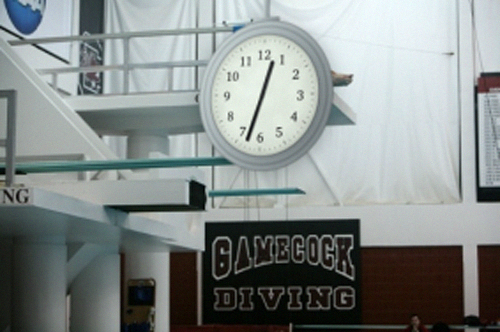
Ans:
12h33
